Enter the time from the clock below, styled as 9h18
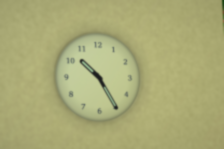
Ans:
10h25
